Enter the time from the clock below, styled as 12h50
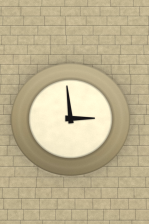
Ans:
2h59
